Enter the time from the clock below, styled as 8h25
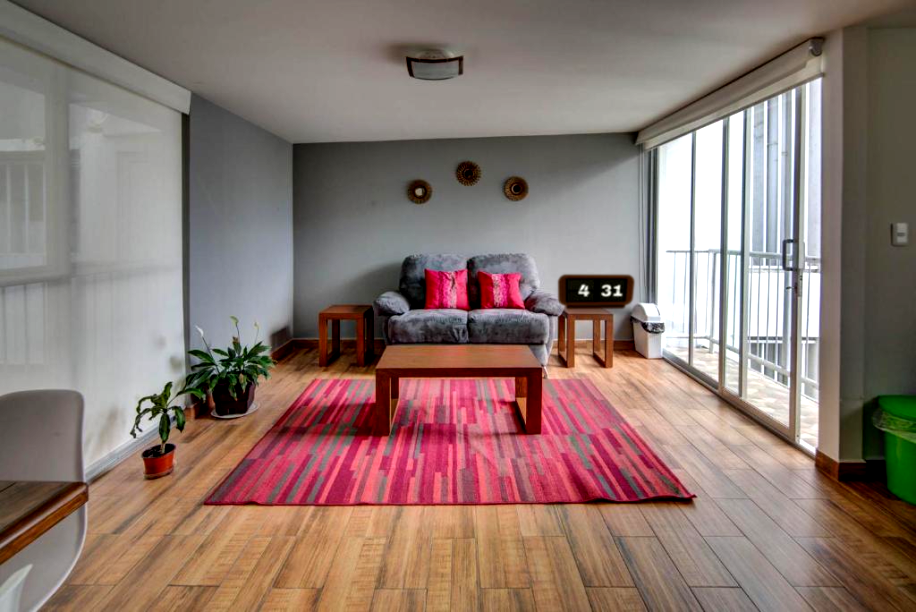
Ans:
4h31
